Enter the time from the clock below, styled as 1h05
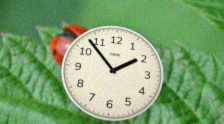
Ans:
1h53
